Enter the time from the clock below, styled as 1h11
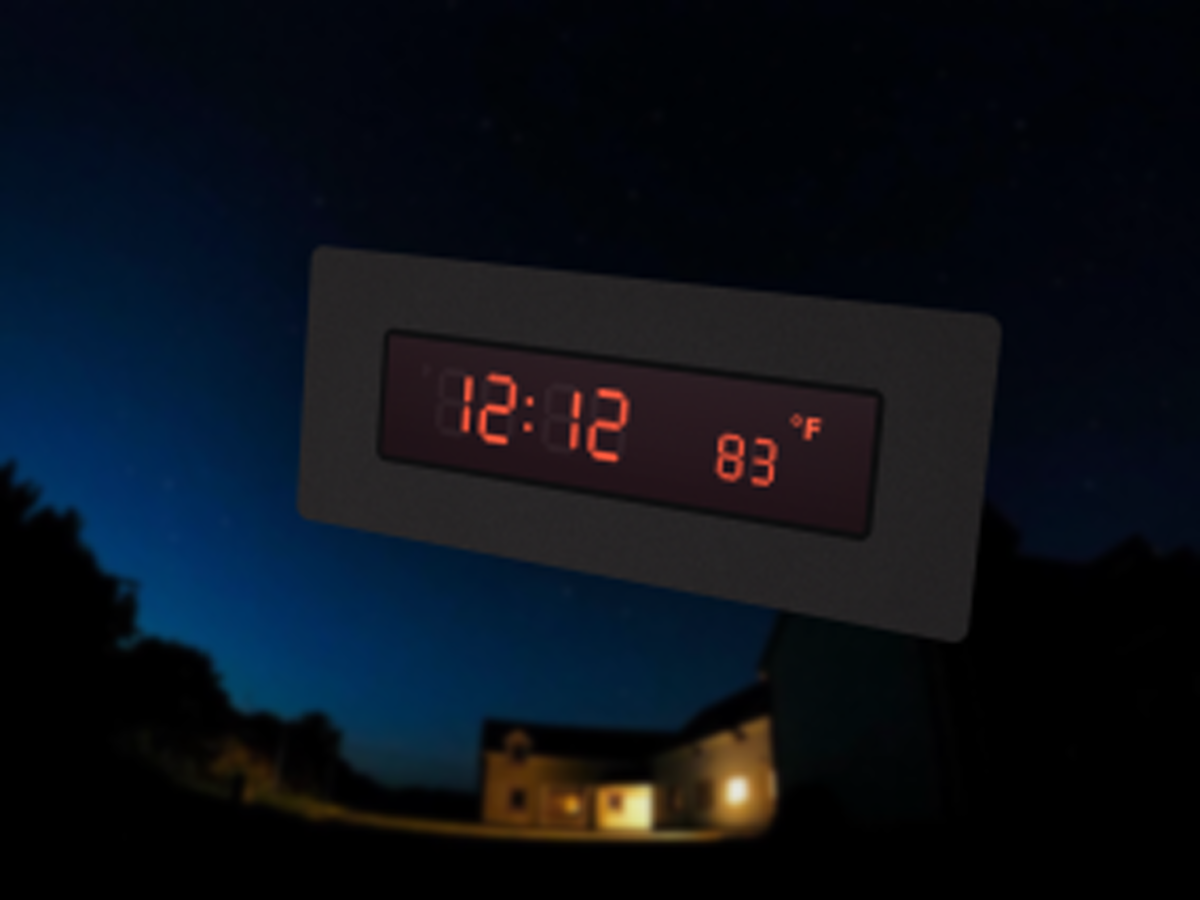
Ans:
12h12
